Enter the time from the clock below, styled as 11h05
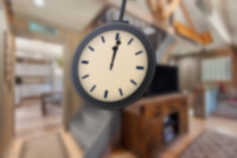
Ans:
12h01
